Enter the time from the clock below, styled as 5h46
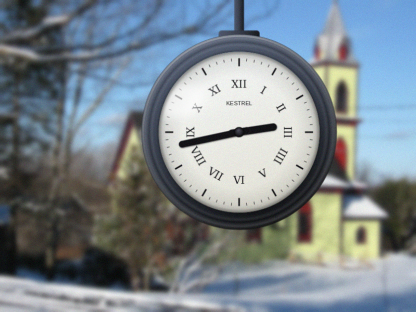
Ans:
2h43
